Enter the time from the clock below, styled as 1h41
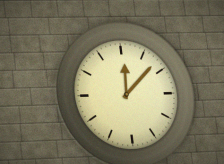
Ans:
12h08
